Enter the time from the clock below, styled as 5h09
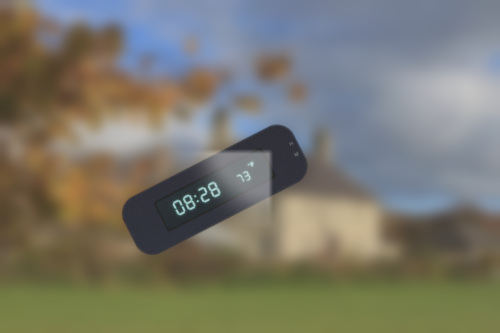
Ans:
8h28
